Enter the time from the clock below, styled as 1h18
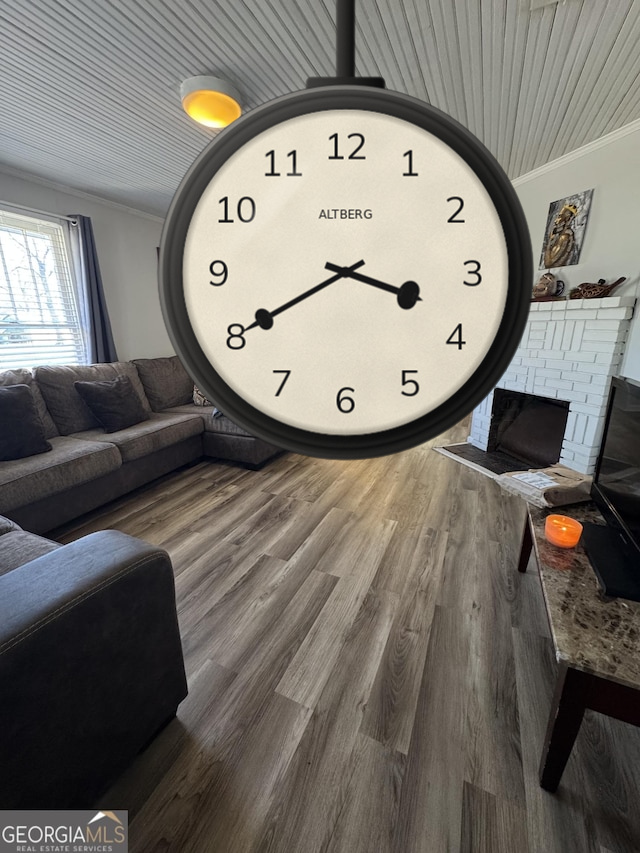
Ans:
3h40
